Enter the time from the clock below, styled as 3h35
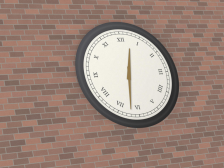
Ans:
12h32
